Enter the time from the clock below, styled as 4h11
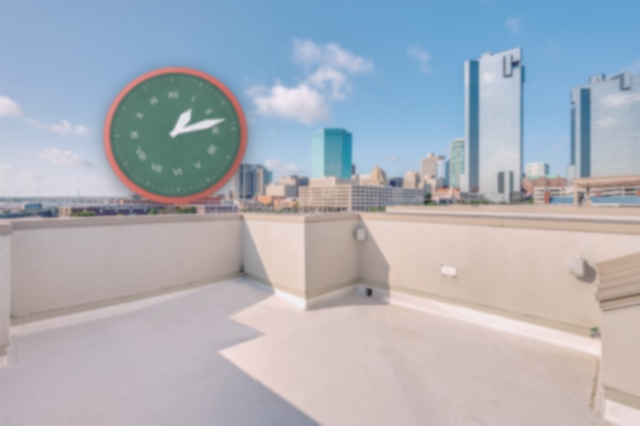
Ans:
1h13
